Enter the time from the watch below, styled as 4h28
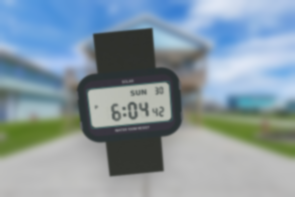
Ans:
6h04
